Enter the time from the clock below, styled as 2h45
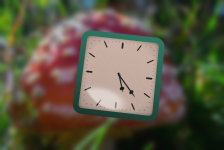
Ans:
5h23
